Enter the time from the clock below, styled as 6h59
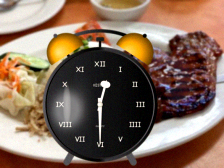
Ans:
12h30
